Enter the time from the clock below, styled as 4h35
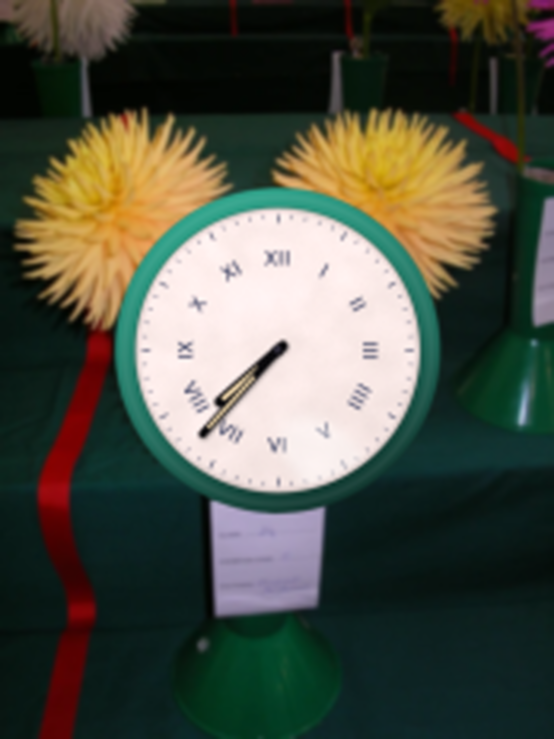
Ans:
7h37
